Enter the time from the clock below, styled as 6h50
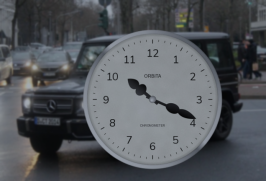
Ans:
10h19
